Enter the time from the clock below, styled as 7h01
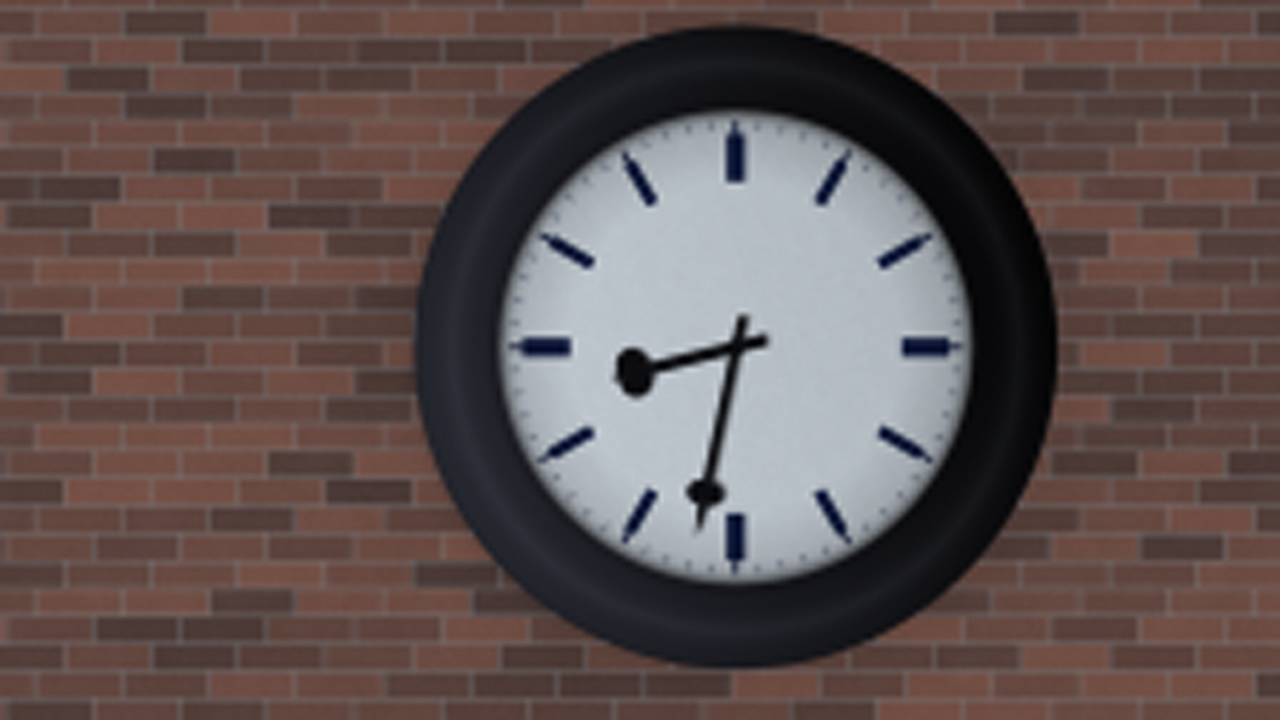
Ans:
8h32
